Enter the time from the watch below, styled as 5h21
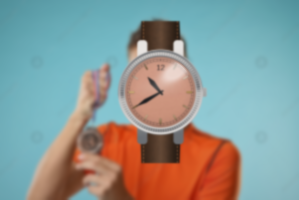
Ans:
10h40
